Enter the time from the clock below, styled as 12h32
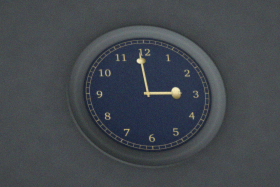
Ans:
2h59
